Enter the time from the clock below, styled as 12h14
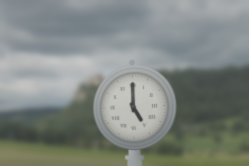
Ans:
5h00
